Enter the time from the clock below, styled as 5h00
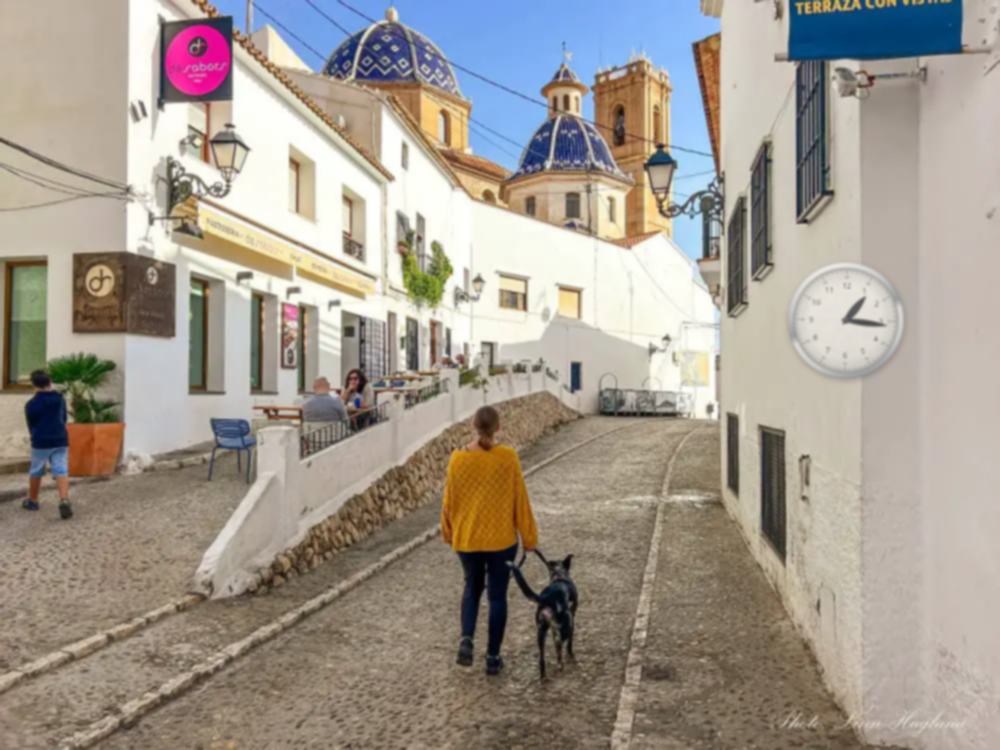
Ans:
1h16
